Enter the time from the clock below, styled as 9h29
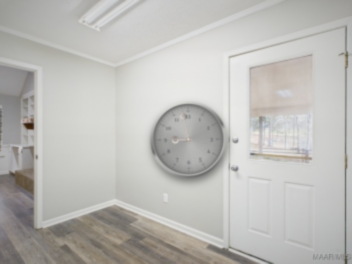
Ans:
8h58
